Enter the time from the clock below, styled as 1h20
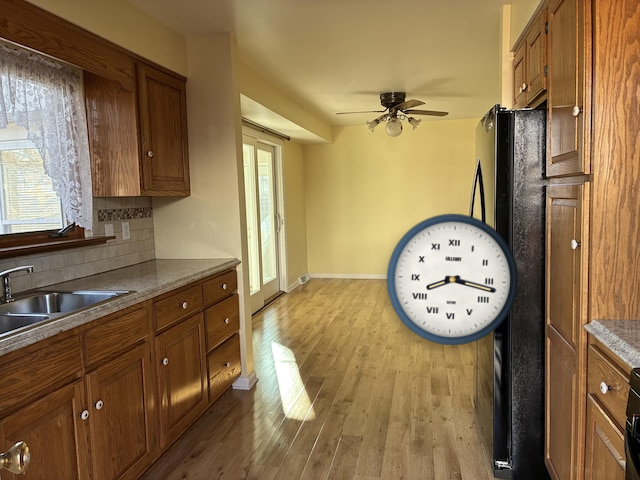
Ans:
8h17
